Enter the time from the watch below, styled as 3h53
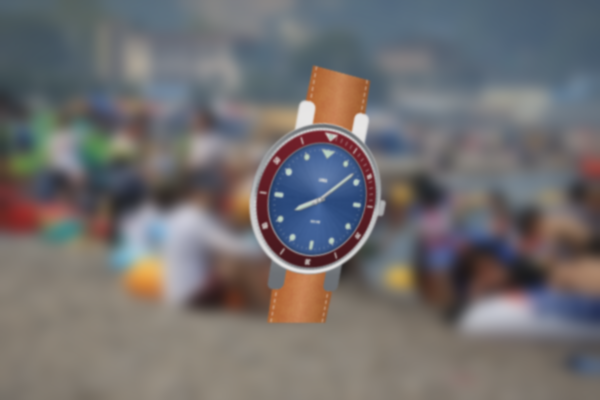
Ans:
8h08
